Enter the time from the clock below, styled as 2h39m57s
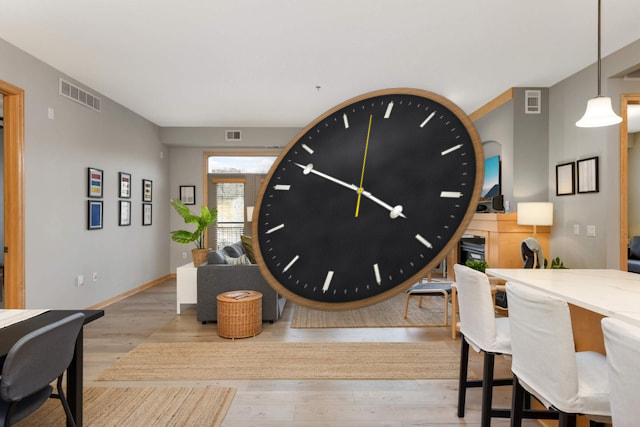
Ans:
3h47m58s
